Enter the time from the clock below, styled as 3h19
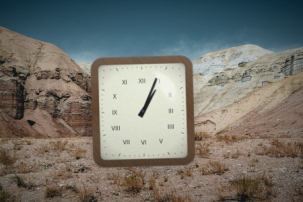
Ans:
1h04
